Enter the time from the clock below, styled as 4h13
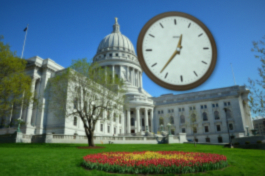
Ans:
12h37
